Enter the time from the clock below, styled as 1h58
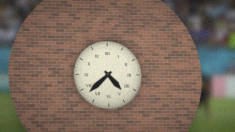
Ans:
4h38
